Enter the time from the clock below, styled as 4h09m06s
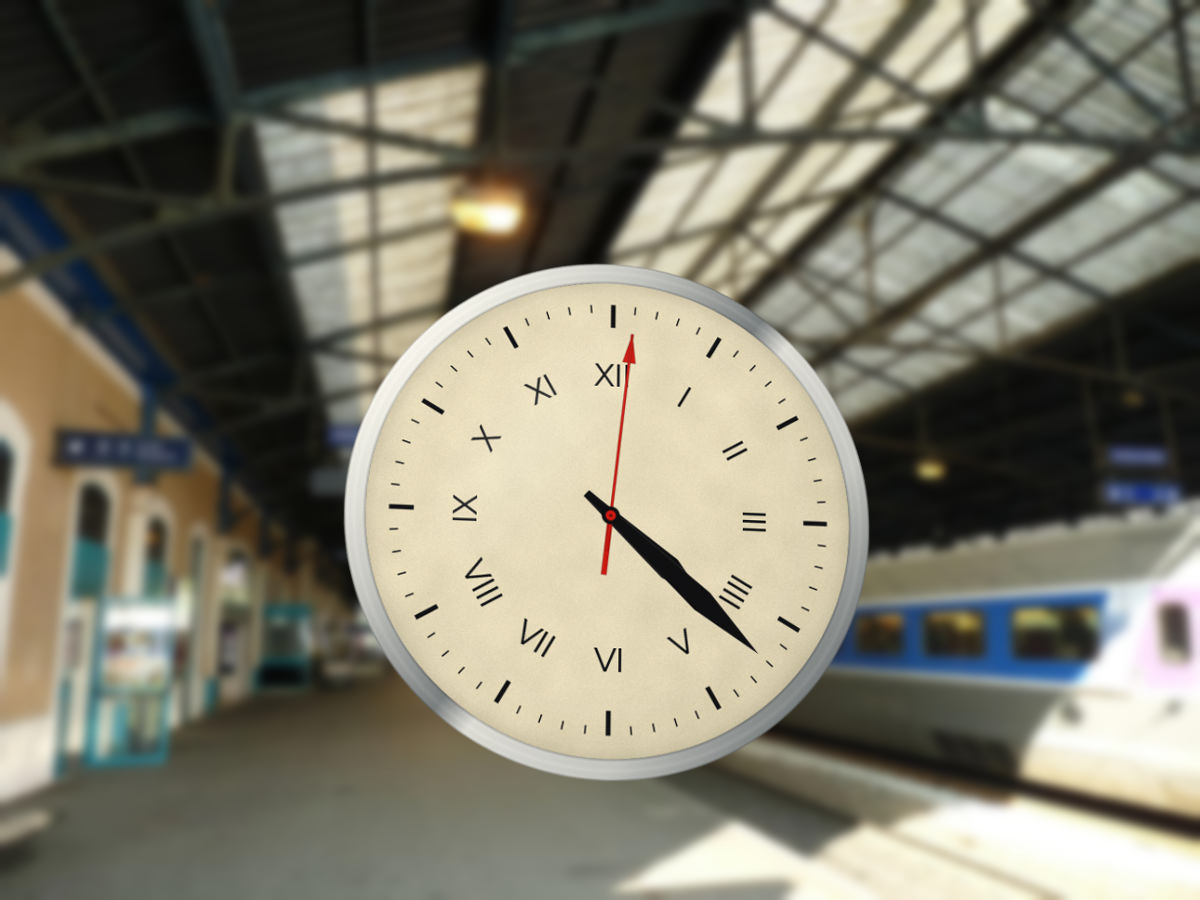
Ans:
4h22m01s
